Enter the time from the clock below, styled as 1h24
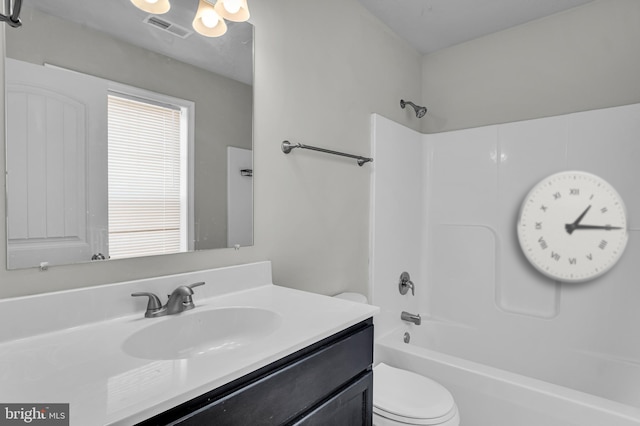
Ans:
1h15
